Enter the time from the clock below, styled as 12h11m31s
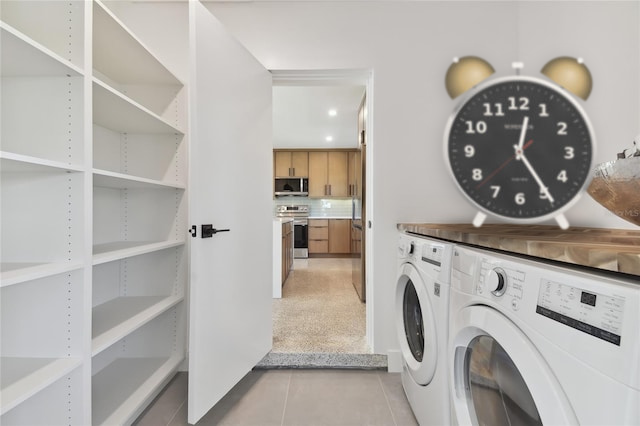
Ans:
12h24m38s
